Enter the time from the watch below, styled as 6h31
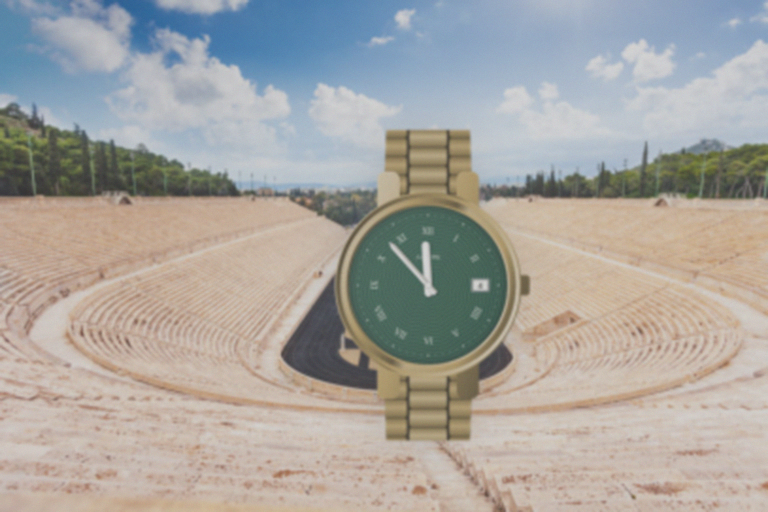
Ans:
11h53
